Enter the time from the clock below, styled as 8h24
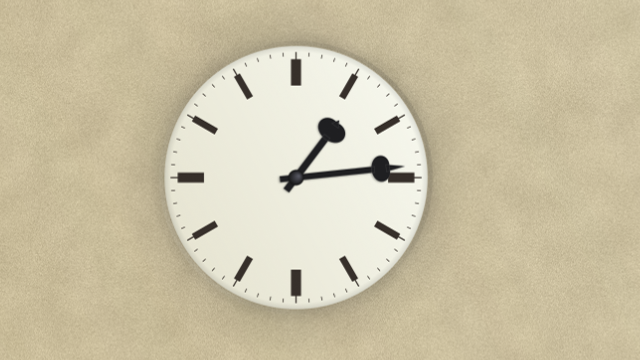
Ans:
1h14
